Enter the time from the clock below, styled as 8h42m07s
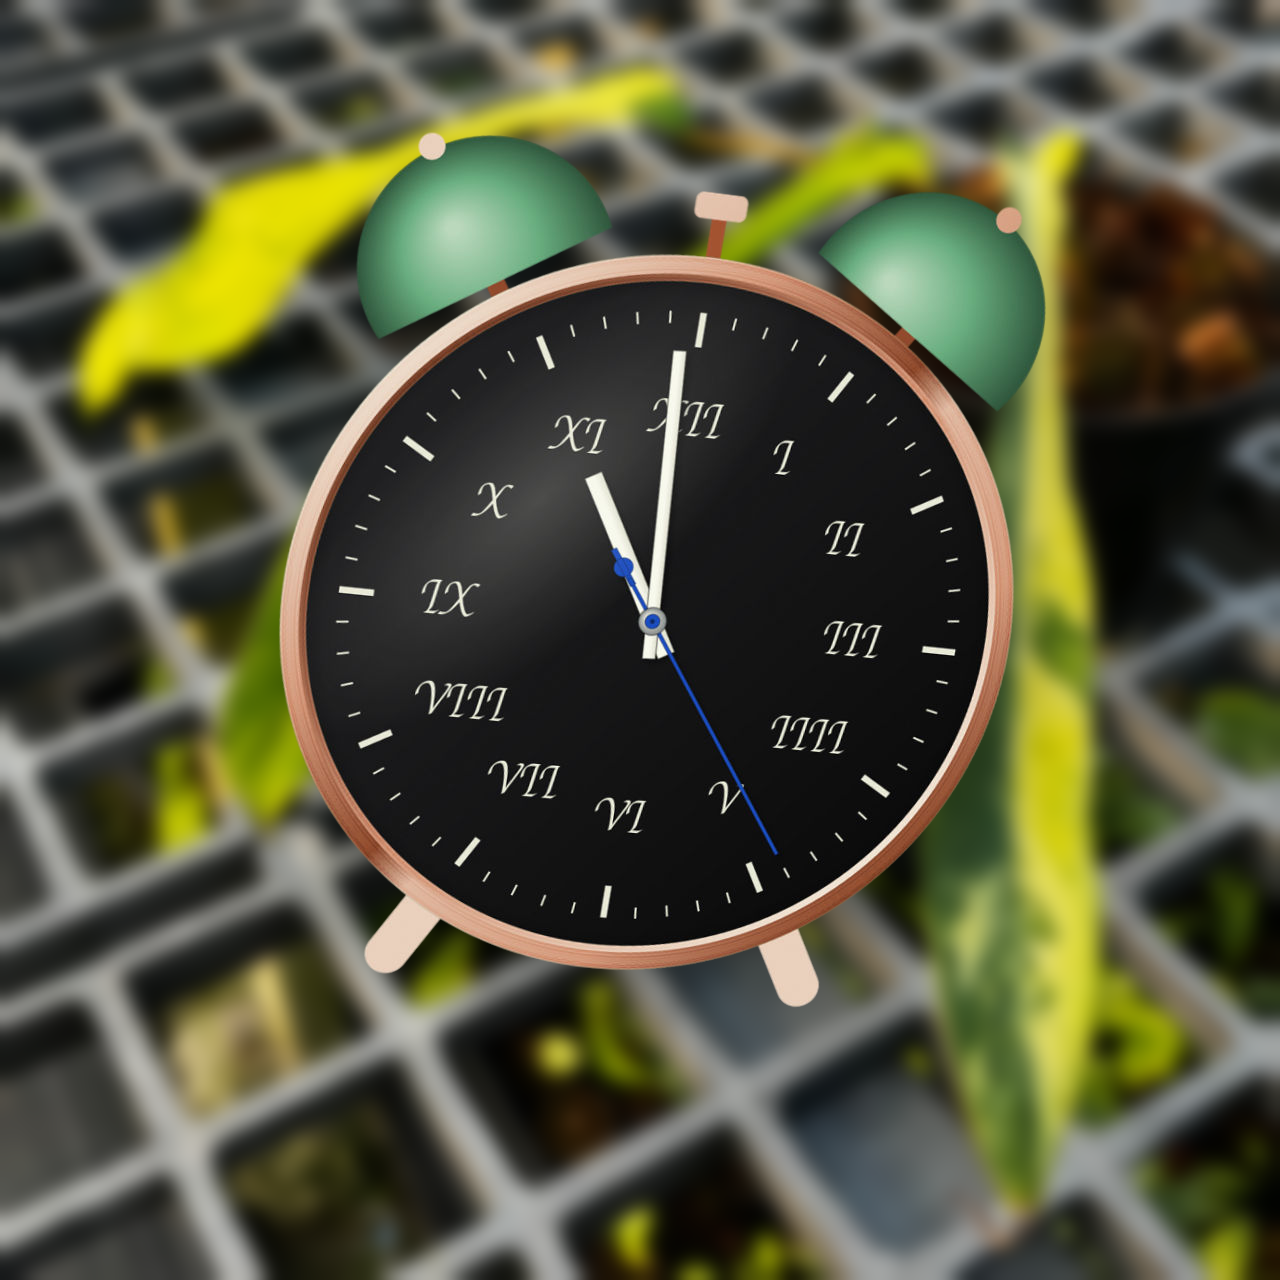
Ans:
10h59m24s
